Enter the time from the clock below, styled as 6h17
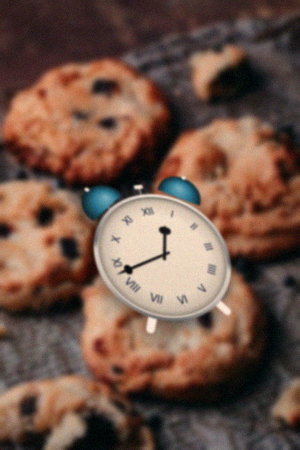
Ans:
12h43
